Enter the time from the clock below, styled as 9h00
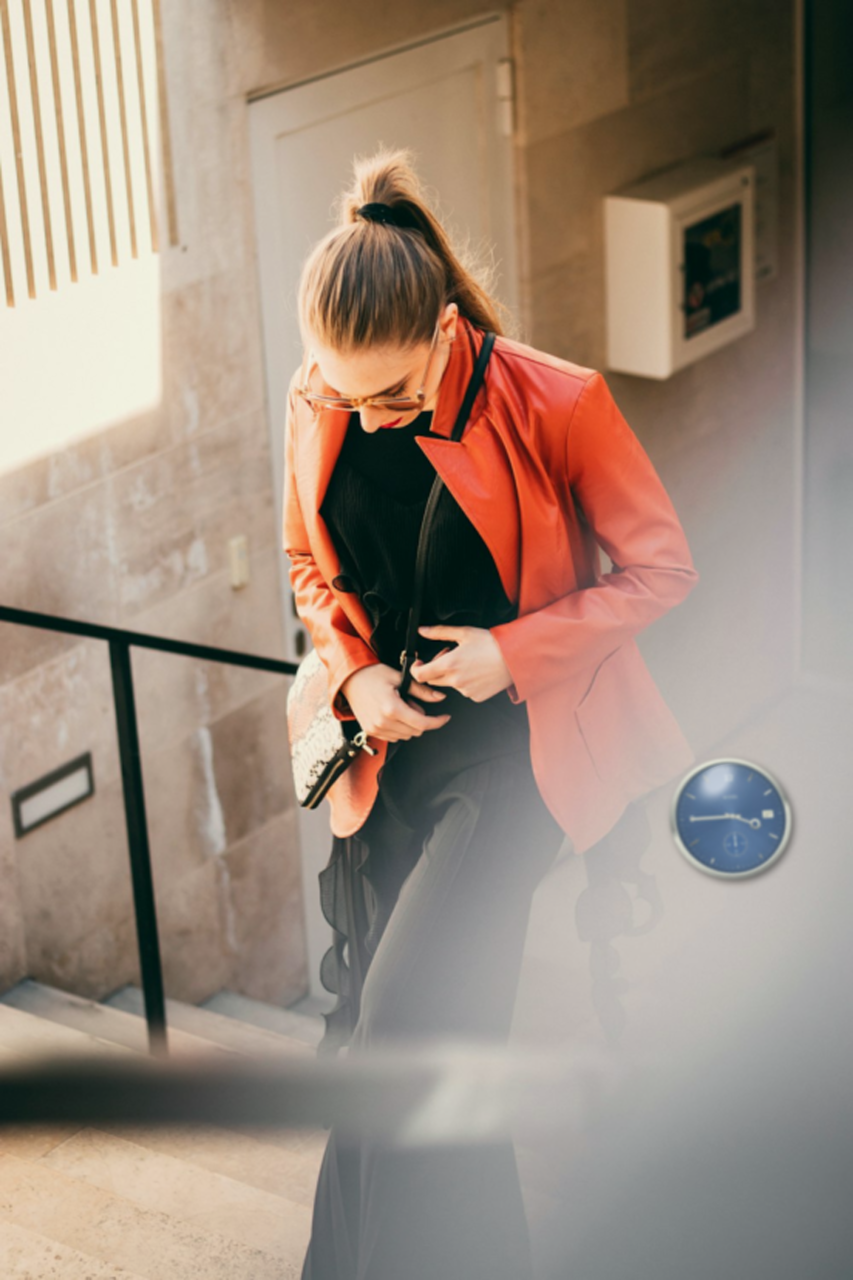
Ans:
3h45
